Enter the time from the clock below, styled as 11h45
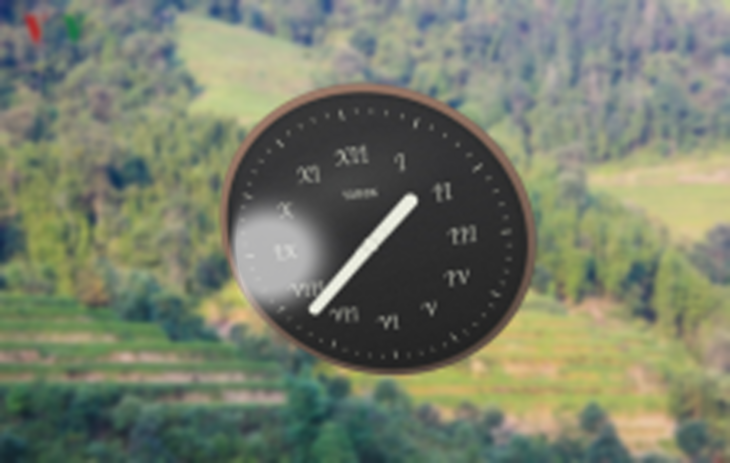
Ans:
1h38
